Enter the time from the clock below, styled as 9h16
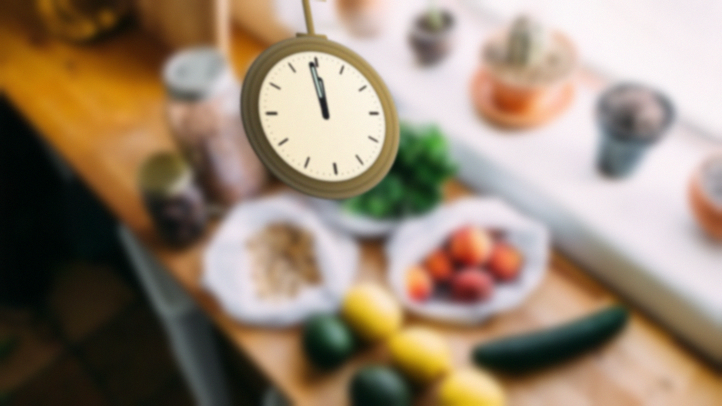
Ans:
11h59
